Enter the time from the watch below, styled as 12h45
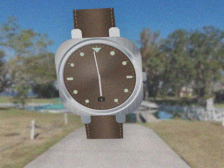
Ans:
5h59
